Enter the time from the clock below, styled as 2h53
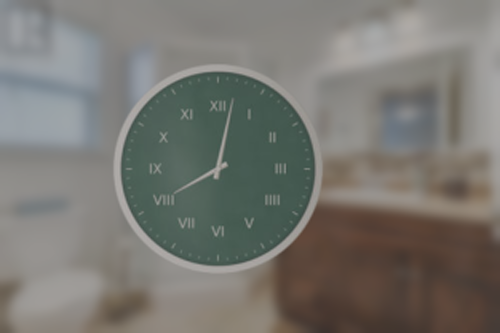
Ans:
8h02
